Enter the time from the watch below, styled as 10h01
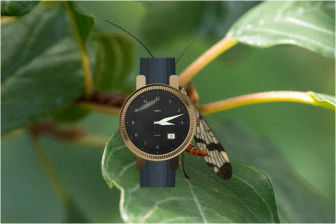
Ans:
3h12
